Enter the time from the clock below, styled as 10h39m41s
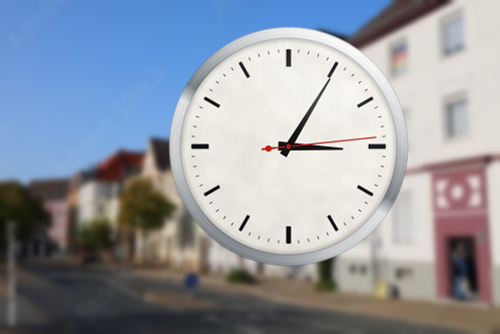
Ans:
3h05m14s
